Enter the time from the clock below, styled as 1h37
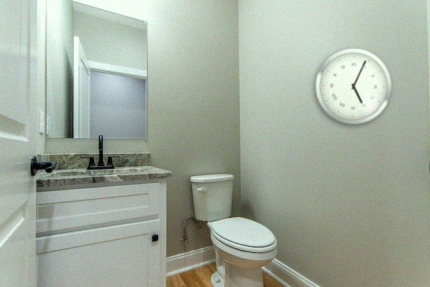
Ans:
5h04
